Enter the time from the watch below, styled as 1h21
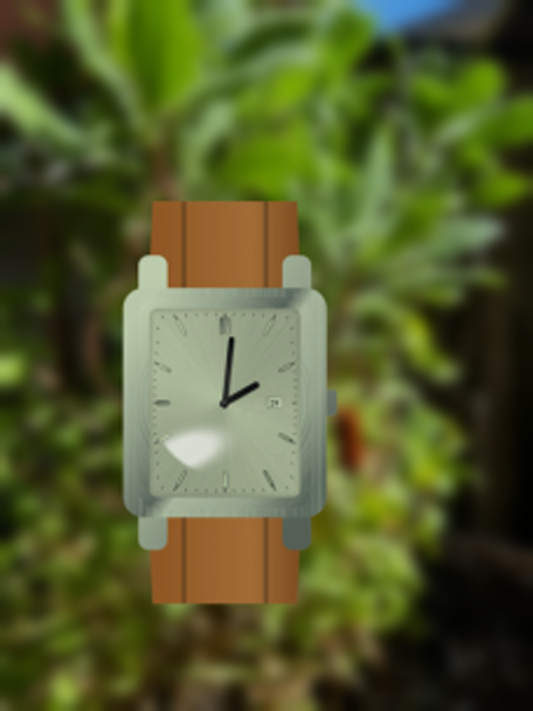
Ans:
2h01
